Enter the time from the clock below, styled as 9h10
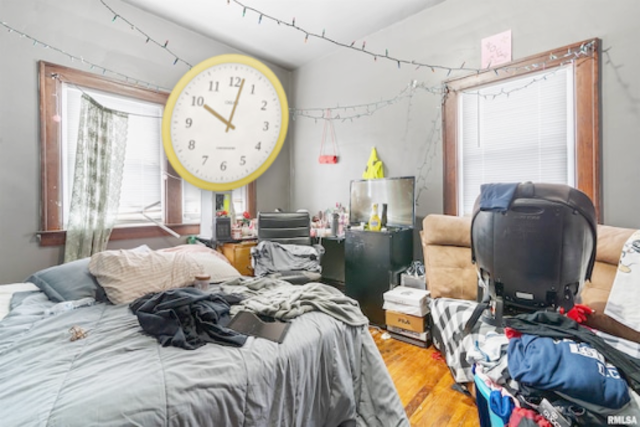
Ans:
10h02
